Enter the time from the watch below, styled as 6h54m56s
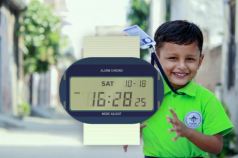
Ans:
16h28m25s
